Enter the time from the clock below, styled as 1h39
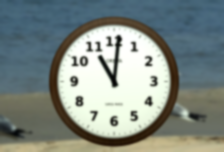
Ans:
11h01
